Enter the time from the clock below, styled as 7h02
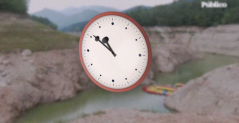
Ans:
10h51
